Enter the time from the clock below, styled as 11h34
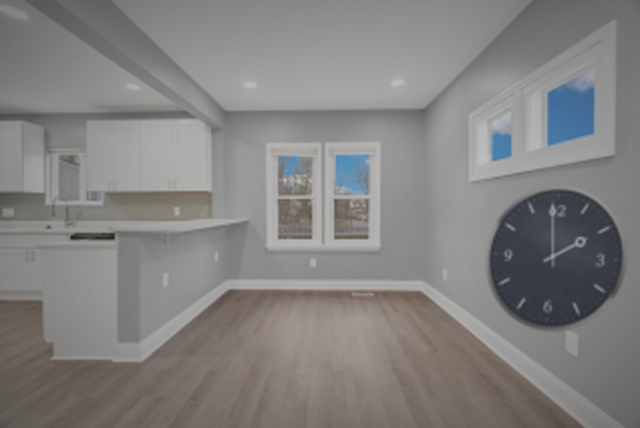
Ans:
1h59
